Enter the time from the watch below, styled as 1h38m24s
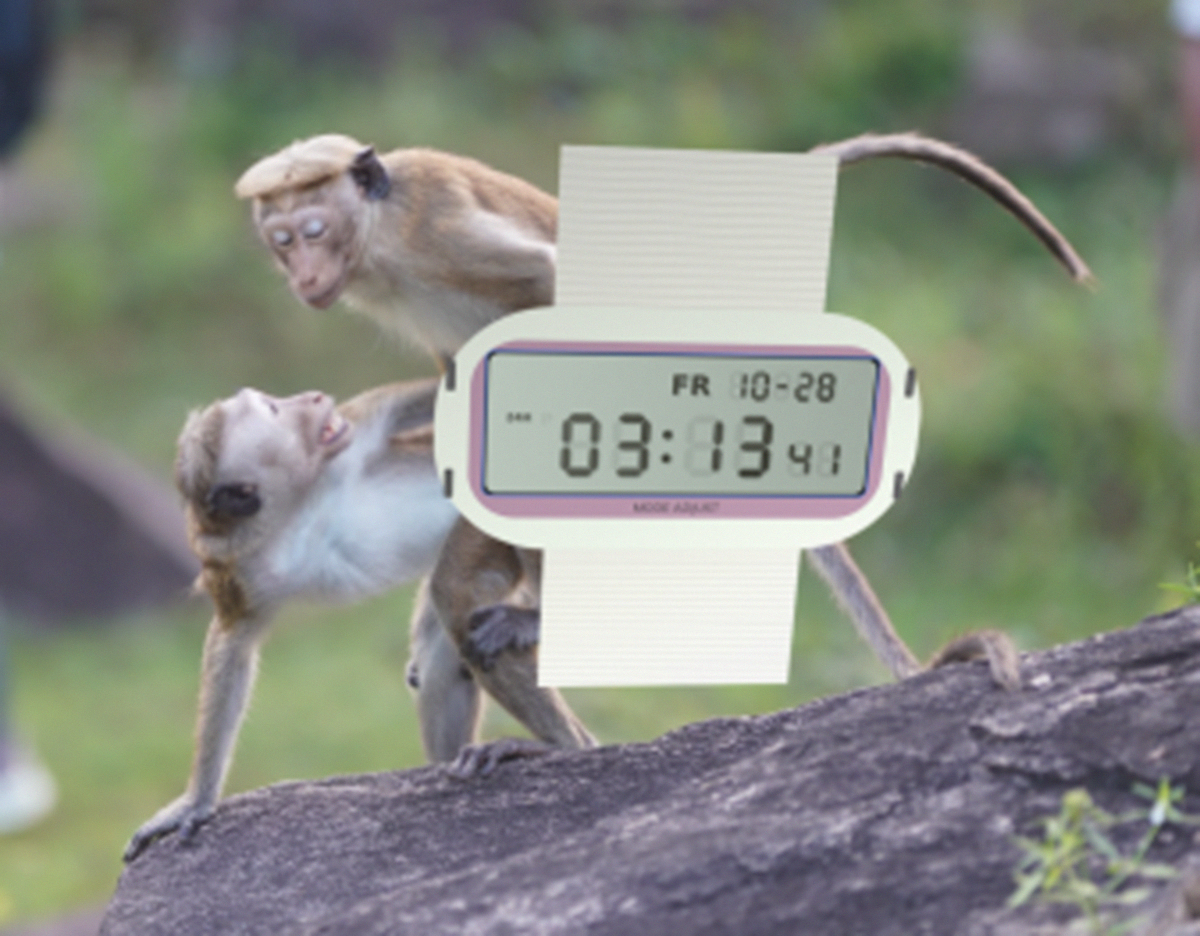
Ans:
3h13m41s
